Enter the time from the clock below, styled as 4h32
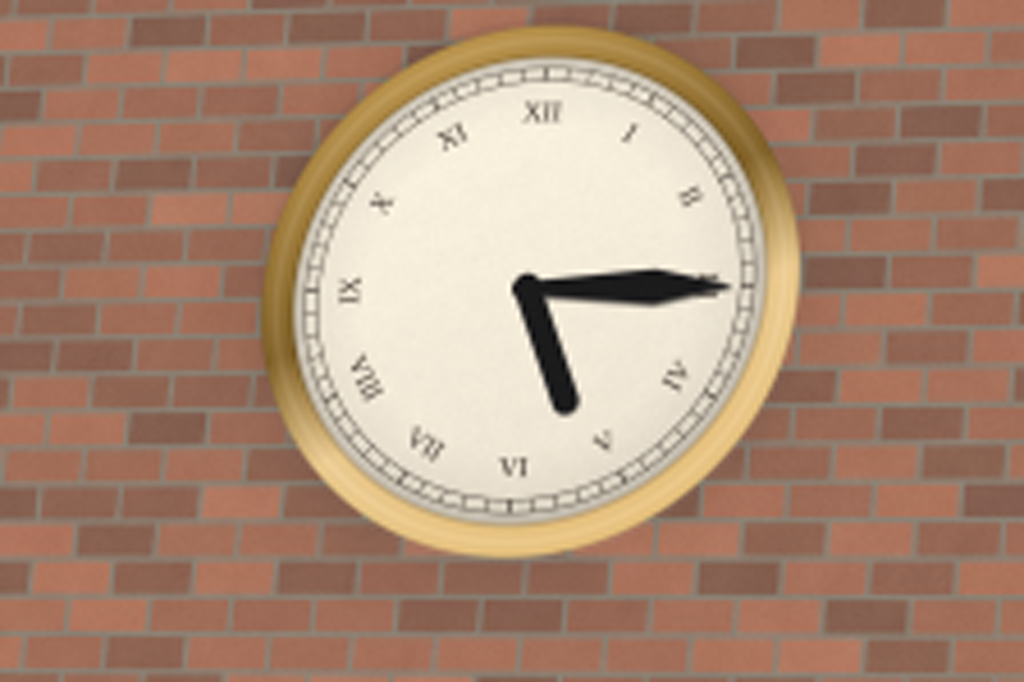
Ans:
5h15
